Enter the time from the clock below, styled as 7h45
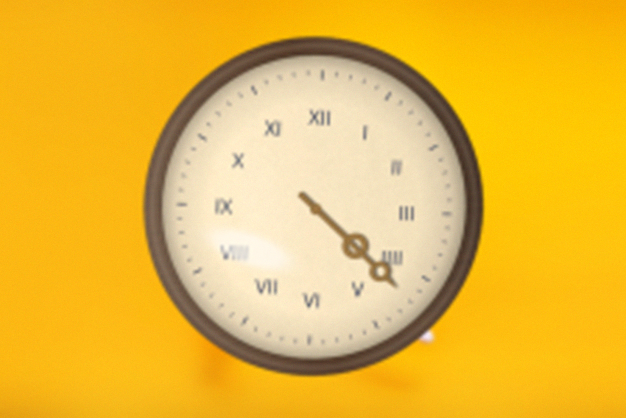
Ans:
4h22
